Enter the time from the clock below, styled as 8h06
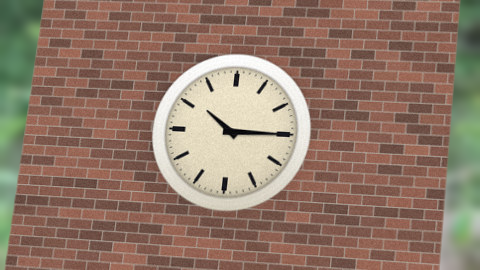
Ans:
10h15
